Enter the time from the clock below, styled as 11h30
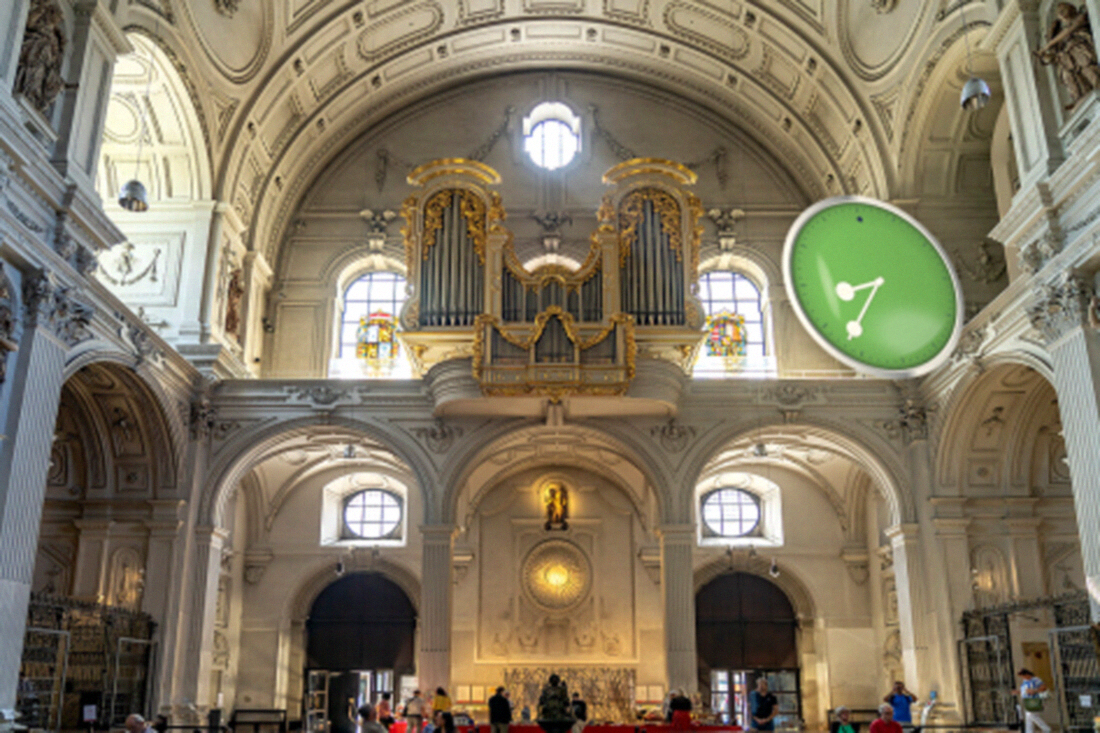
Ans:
8h37
